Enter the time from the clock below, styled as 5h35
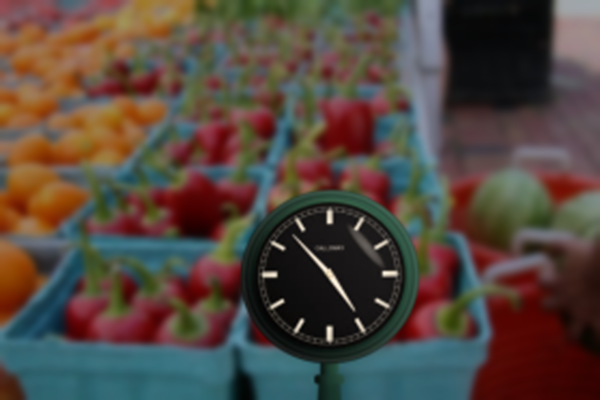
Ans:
4h53
